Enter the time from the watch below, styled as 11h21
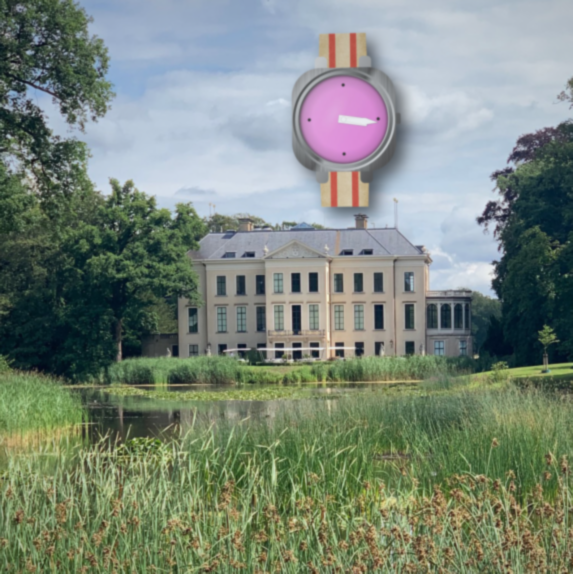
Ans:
3h16
